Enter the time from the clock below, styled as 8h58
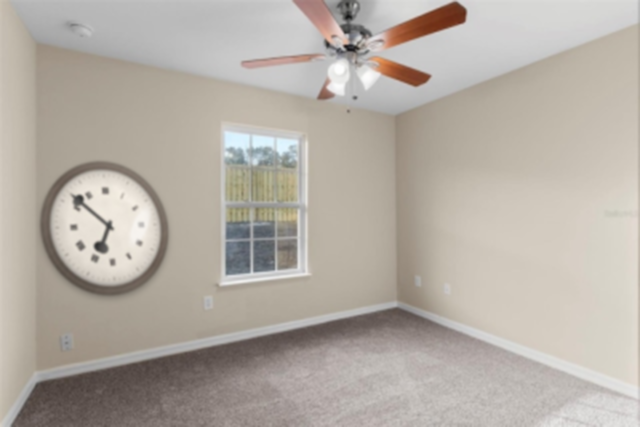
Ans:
6h52
